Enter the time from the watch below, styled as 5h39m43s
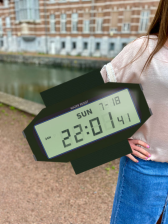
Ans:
22h01m41s
